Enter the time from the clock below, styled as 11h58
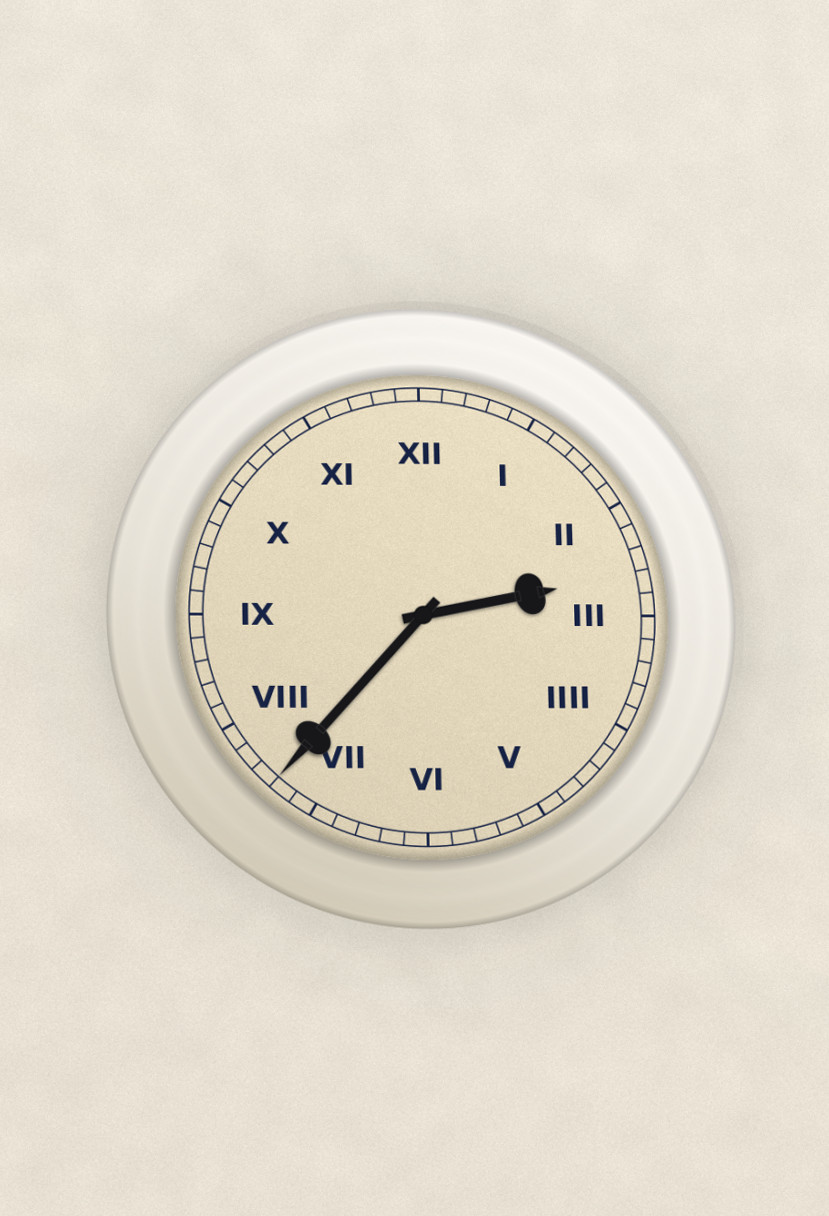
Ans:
2h37
